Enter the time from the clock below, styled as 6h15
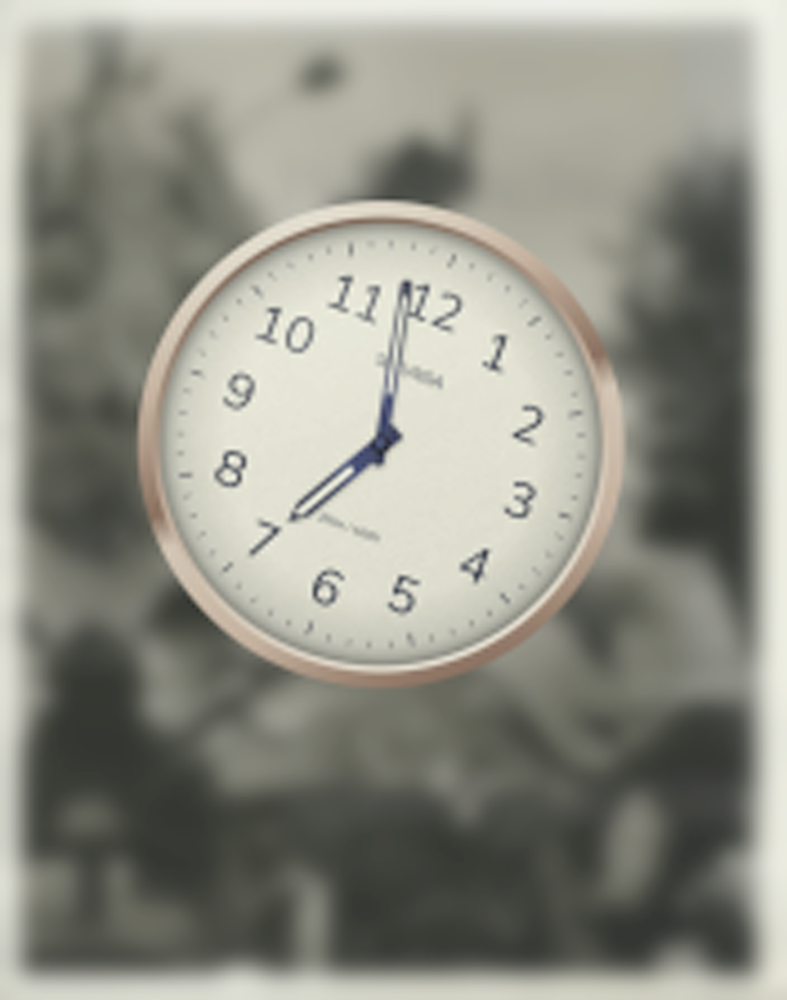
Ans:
6h58
